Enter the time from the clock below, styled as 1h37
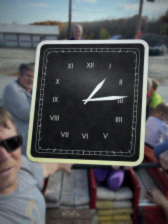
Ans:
1h14
